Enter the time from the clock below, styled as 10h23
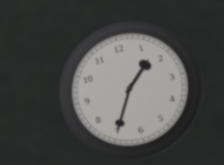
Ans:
1h35
